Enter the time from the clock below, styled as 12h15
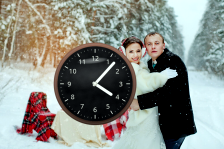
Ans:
4h07
